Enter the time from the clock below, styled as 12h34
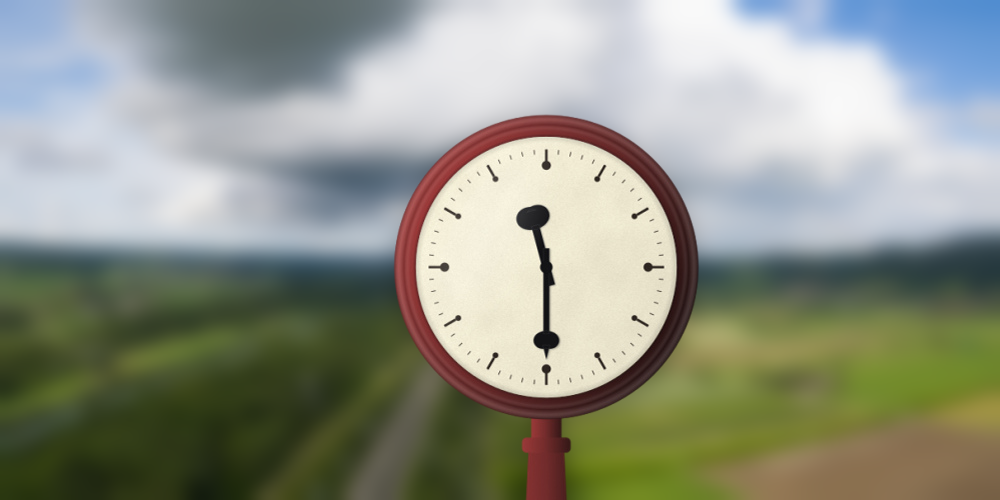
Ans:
11h30
